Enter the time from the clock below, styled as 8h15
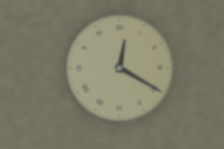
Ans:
12h20
